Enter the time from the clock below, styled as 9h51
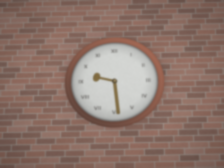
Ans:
9h29
